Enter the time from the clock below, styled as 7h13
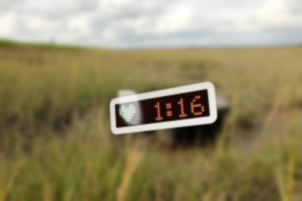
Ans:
1h16
